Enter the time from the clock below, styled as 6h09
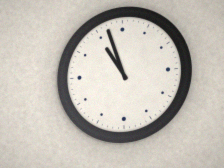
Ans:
10h57
